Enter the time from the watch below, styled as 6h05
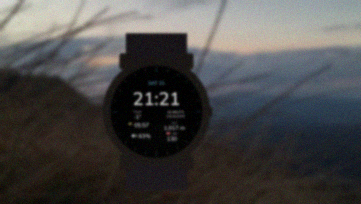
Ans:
21h21
